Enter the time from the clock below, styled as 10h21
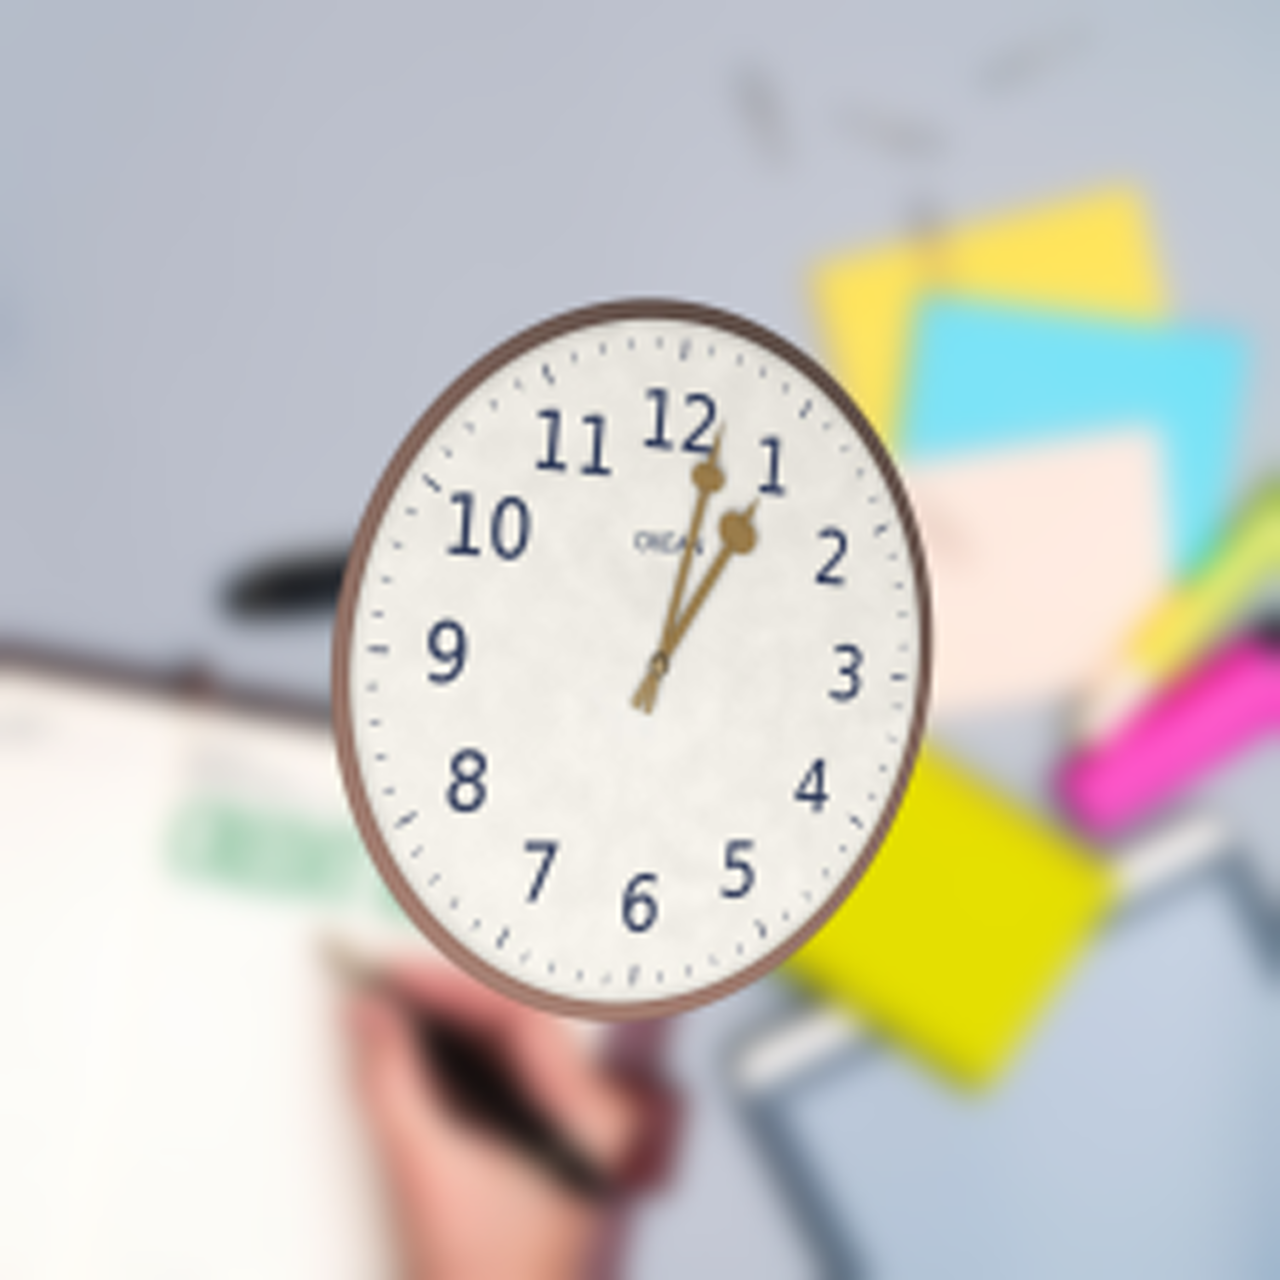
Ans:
1h02
